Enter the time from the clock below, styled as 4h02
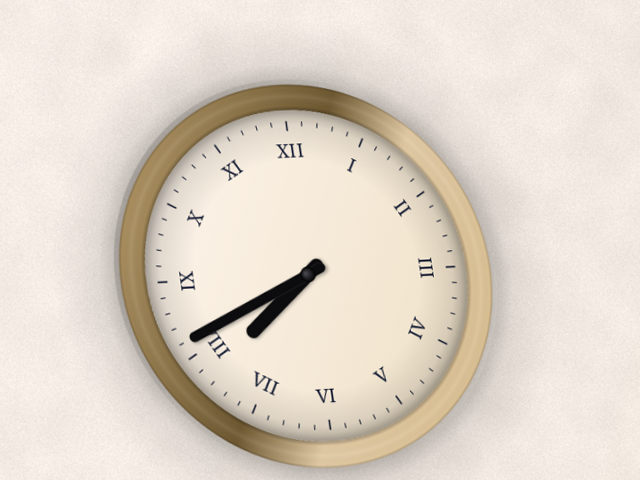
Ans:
7h41
